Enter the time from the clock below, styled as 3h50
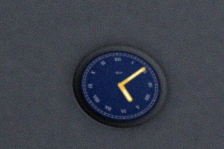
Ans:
5h09
